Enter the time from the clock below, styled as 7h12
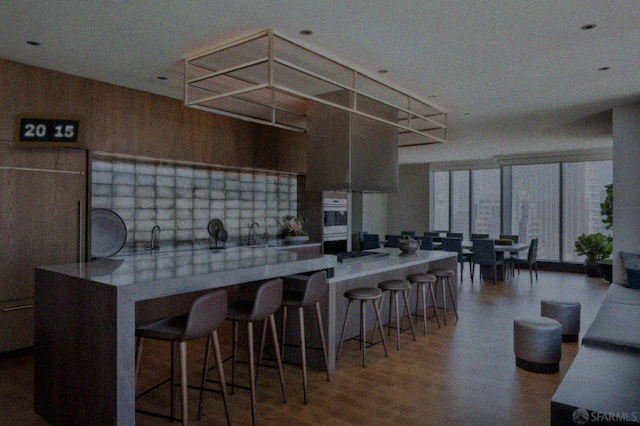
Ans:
20h15
